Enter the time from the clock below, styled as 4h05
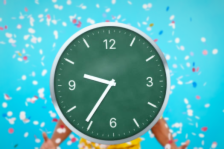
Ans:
9h36
